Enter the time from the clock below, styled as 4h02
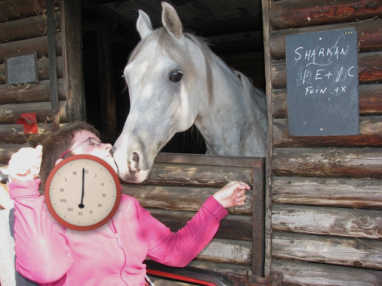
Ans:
5h59
